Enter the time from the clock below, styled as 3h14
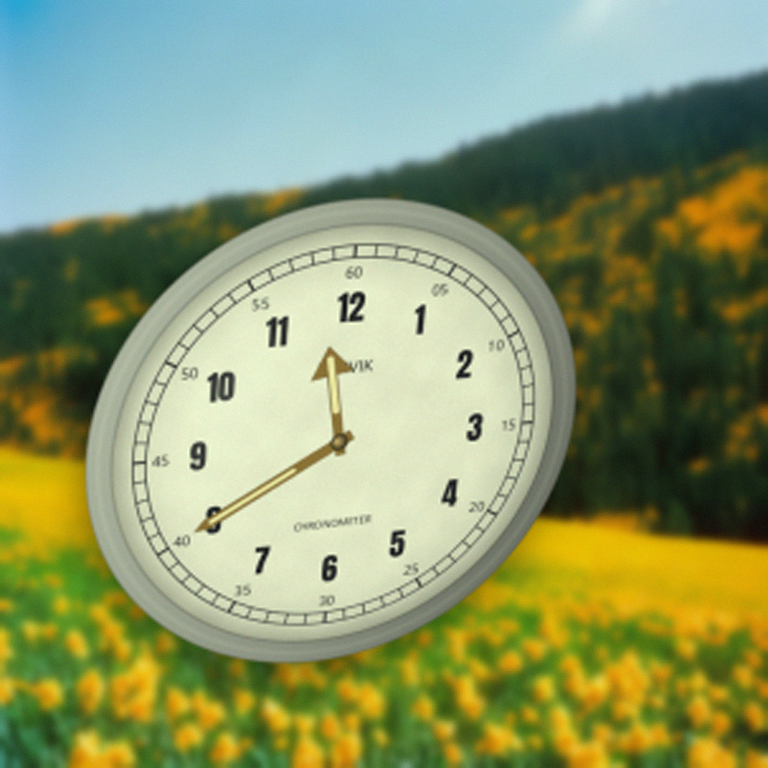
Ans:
11h40
